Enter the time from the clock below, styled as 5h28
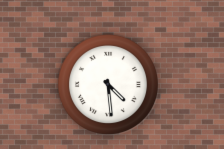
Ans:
4h29
